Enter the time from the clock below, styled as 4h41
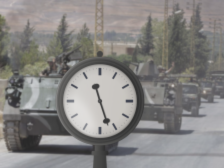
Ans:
11h27
